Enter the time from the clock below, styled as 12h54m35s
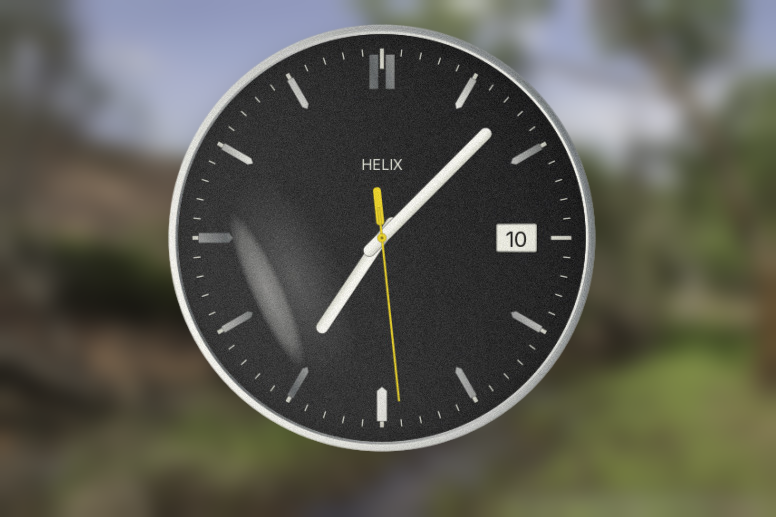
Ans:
7h07m29s
